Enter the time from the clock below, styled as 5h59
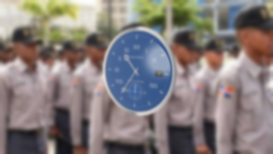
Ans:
10h36
